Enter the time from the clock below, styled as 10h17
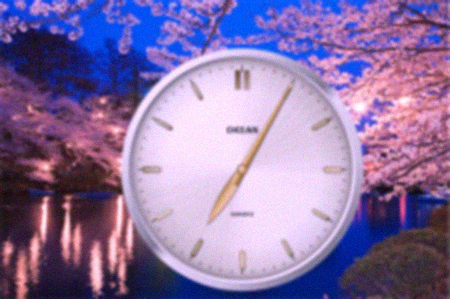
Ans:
7h05
